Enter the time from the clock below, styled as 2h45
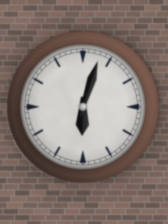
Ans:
6h03
